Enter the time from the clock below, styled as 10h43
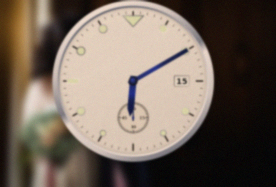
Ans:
6h10
